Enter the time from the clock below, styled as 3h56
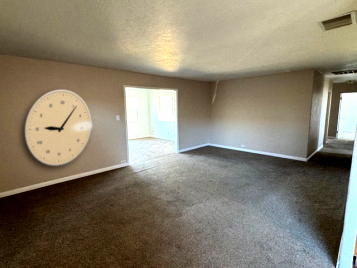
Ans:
9h06
